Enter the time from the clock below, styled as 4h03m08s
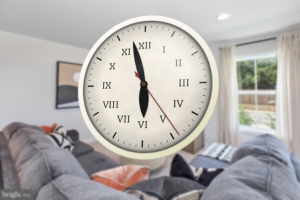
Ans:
5h57m24s
